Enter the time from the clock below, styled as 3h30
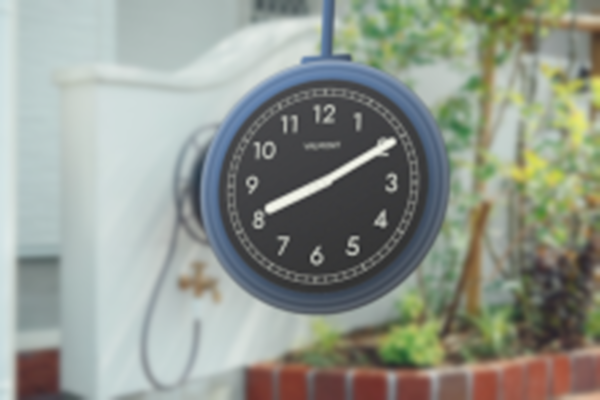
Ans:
8h10
